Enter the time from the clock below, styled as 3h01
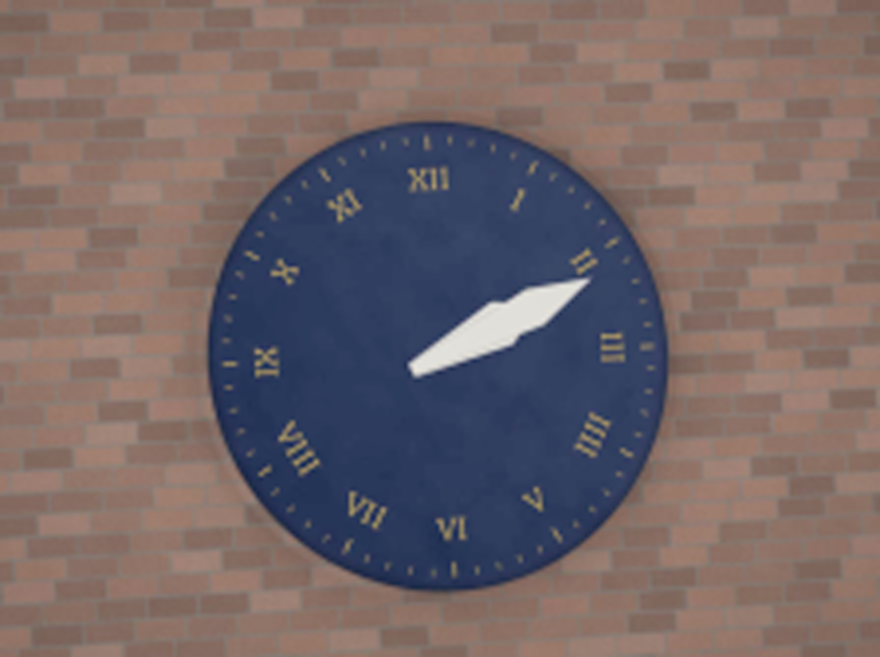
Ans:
2h11
